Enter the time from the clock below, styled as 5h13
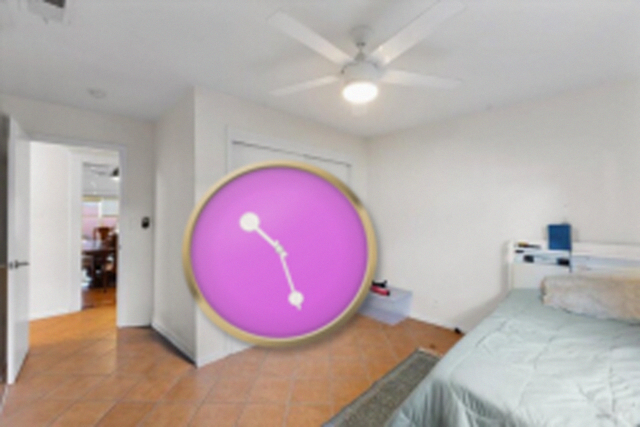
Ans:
10h27
